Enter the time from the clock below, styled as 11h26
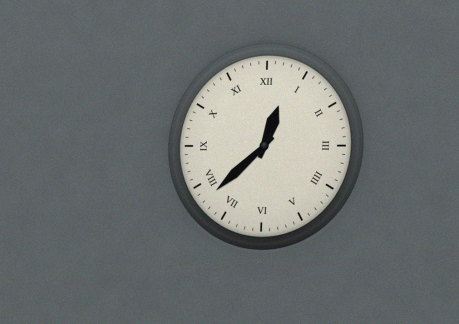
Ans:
12h38
